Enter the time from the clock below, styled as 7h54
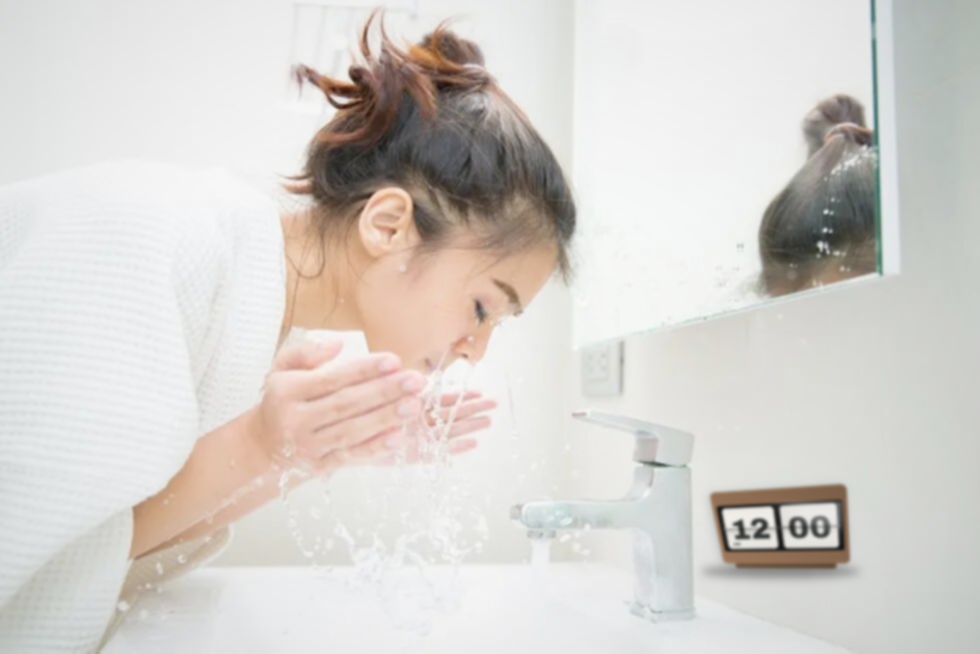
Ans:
12h00
